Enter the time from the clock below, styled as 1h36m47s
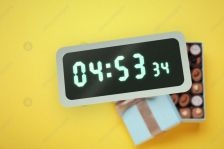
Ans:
4h53m34s
